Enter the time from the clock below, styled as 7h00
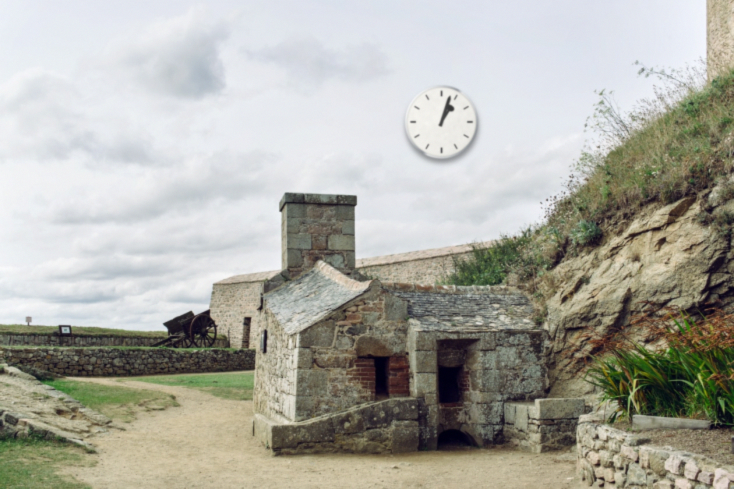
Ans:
1h03
